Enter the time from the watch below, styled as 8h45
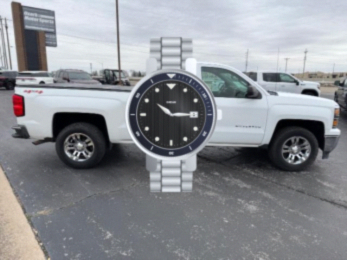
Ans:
10h15
